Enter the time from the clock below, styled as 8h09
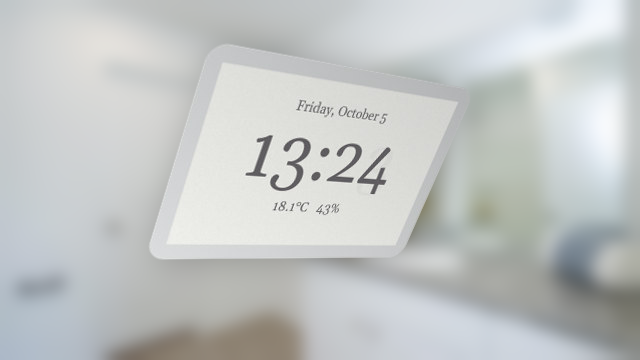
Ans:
13h24
